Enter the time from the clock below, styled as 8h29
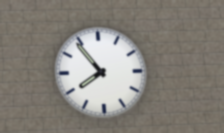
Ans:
7h54
